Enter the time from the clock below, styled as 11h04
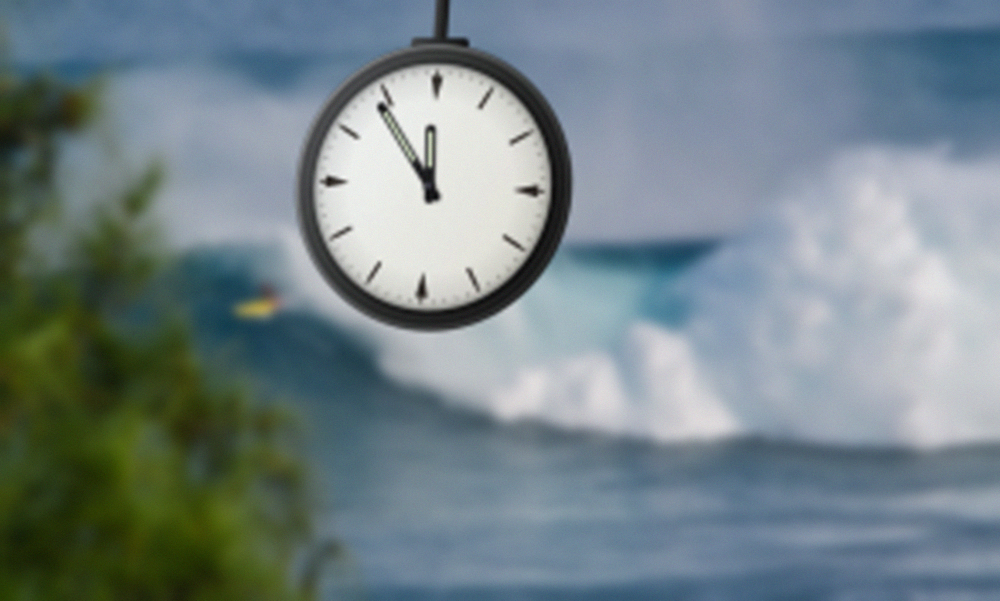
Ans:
11h54
